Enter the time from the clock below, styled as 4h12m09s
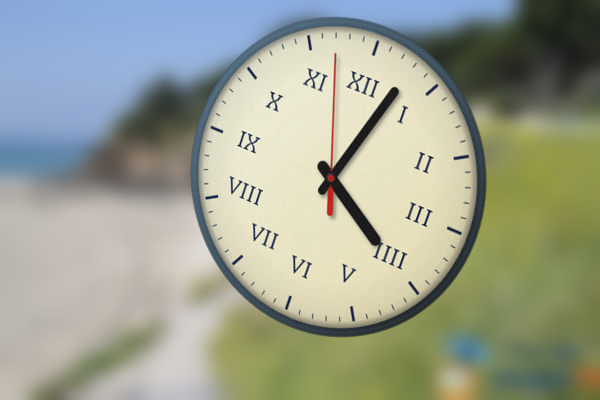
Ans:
4h02m57s
